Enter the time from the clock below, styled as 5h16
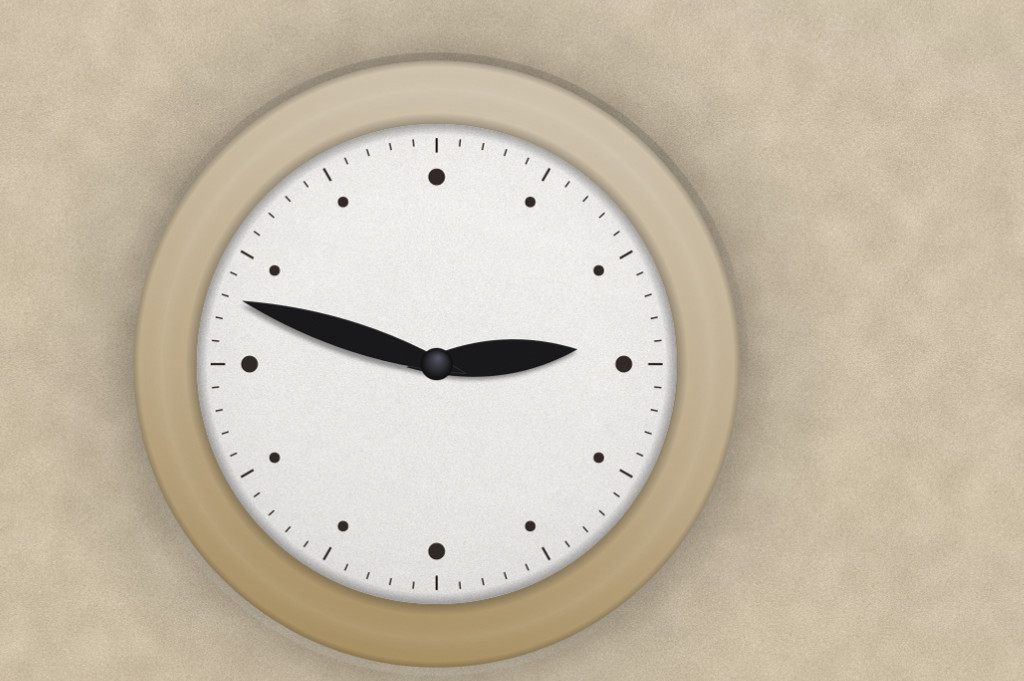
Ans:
2h48
